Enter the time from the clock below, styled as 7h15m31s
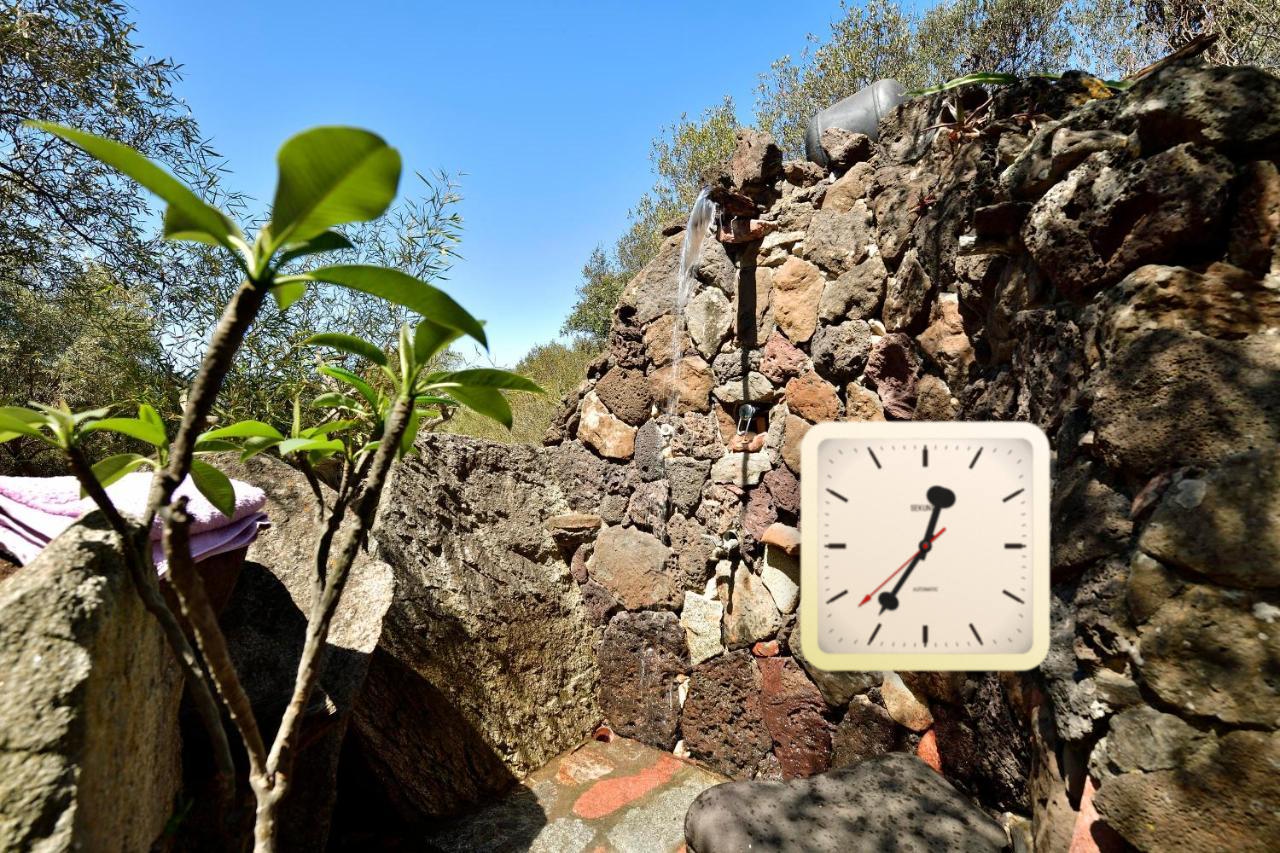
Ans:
12h35m38s
